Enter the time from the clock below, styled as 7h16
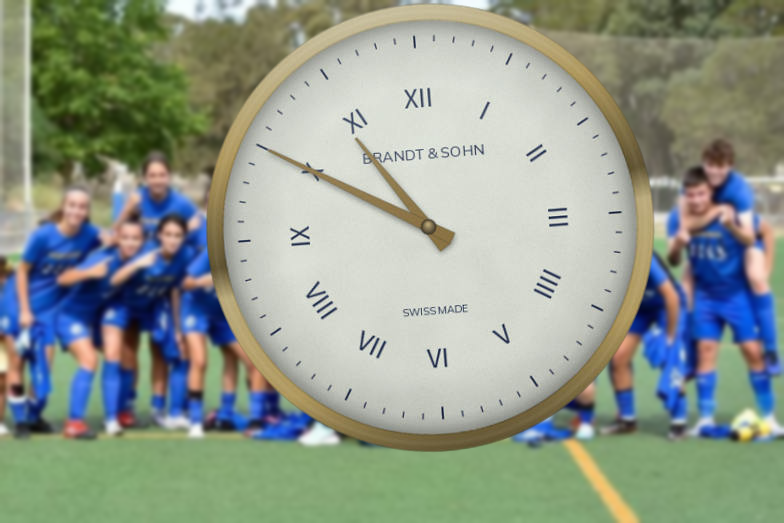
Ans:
10h50
